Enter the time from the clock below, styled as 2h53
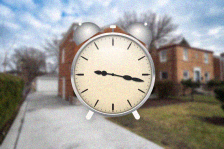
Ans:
9h17
